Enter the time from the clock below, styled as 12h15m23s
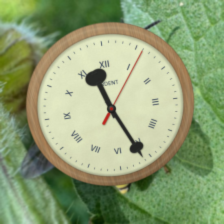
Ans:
11h26m06s
